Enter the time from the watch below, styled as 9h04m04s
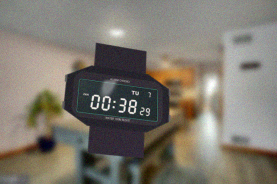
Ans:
0h38m29s
